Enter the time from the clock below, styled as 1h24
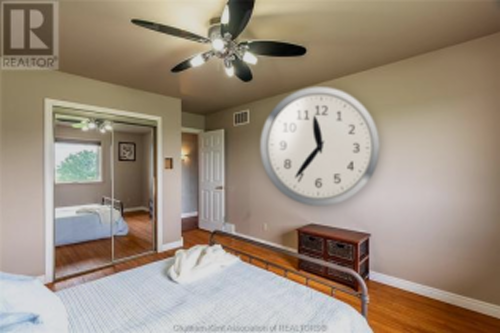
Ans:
11h36
